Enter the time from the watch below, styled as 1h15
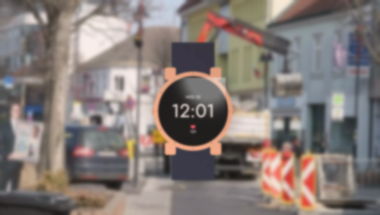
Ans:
12h01
